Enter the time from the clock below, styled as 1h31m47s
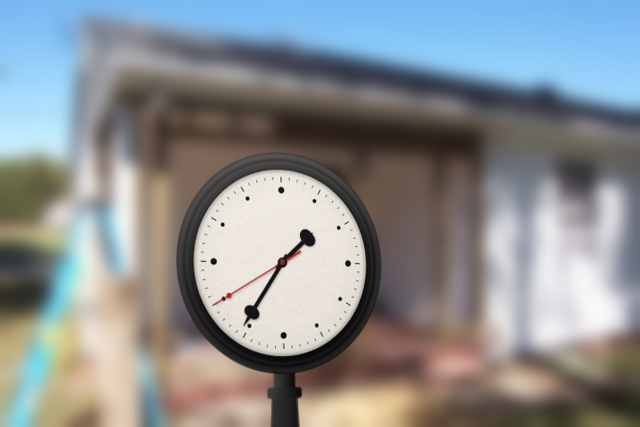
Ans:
1h35m40s
